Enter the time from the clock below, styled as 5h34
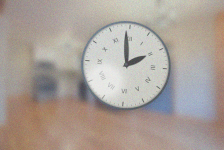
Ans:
1h59
